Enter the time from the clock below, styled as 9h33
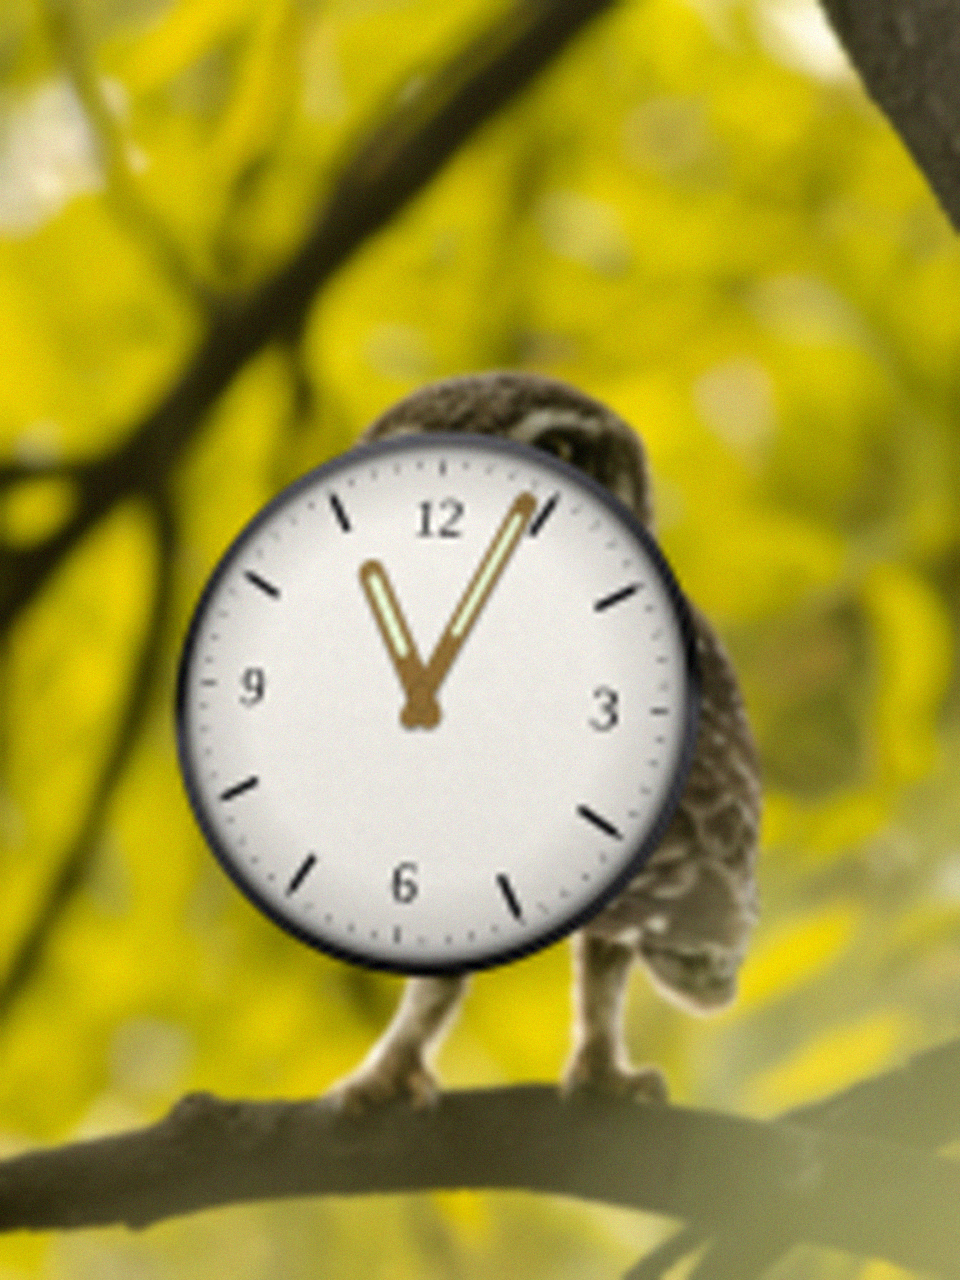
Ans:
11h04
